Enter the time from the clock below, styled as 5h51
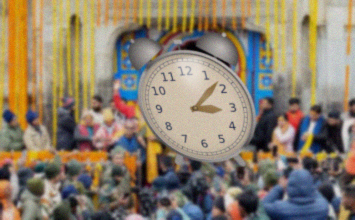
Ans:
3h08
